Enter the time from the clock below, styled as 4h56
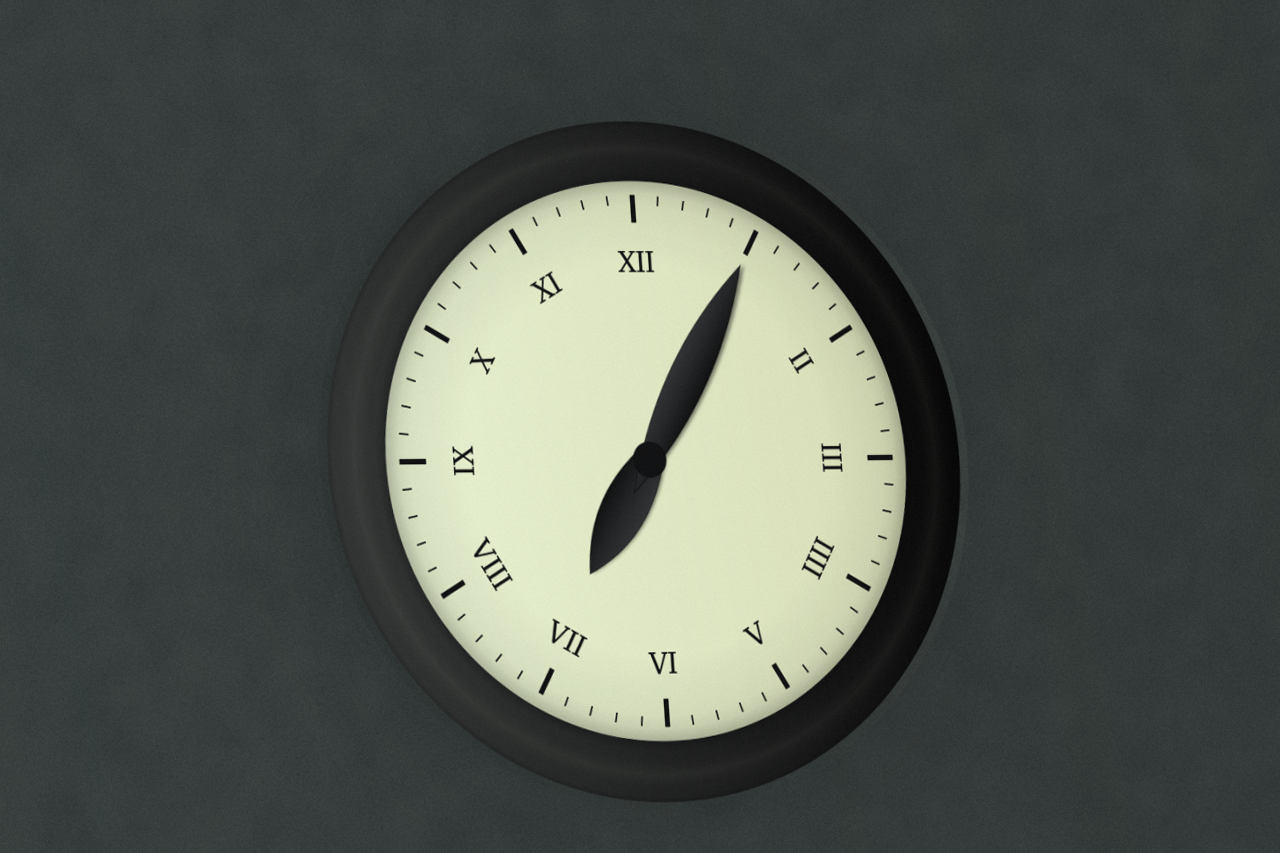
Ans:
7h05
